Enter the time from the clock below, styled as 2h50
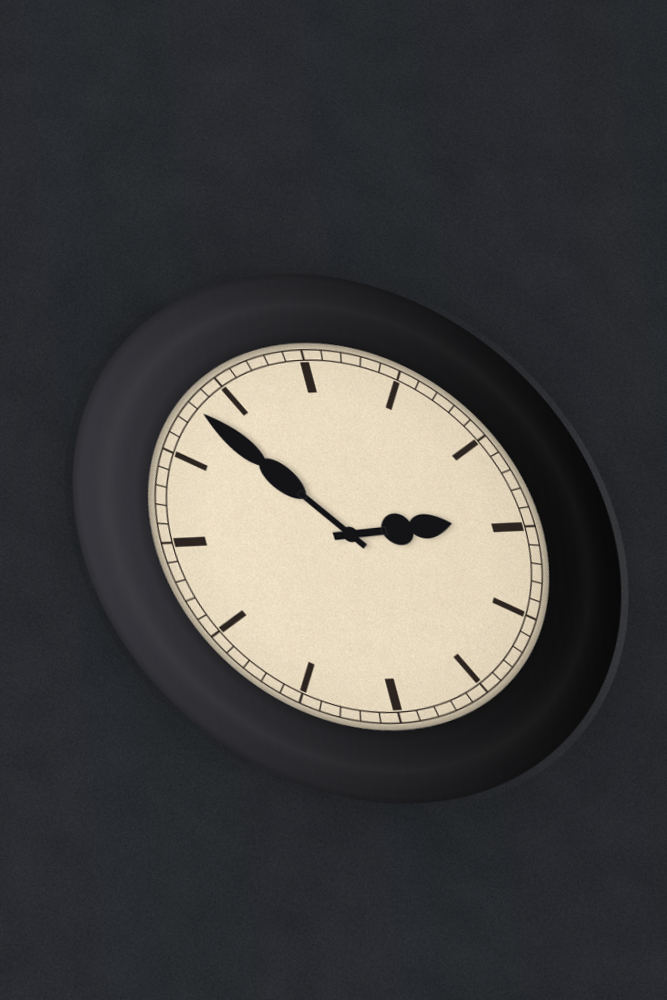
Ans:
2h53
